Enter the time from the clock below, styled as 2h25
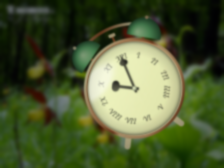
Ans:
10h00
